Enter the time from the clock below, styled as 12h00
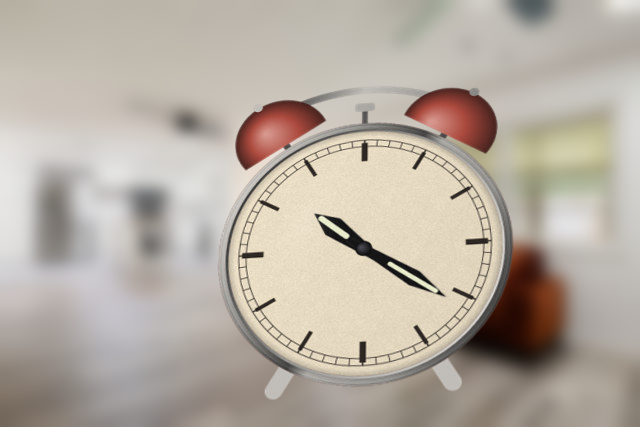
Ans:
10h21
